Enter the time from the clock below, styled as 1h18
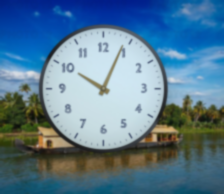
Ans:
10h04
